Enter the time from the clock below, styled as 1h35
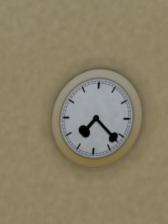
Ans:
7h22
